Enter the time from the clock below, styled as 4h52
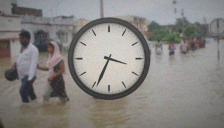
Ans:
3h34
